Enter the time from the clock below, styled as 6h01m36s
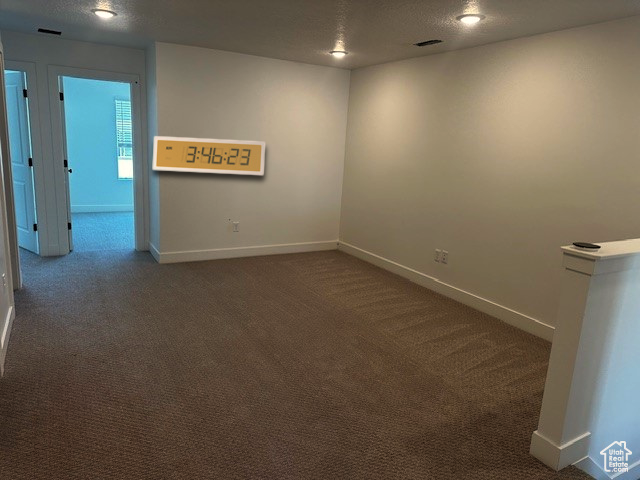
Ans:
3h46m23s
